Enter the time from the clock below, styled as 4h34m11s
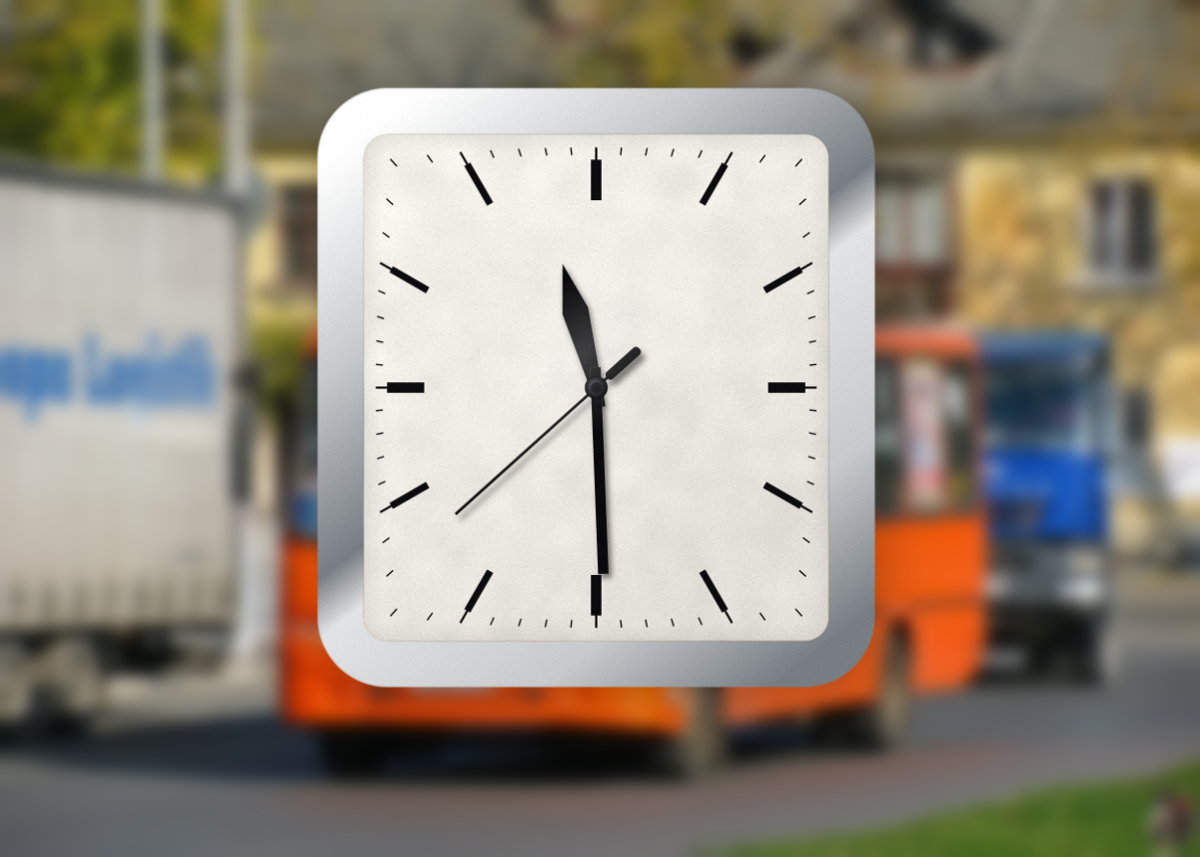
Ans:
11h29m38s
